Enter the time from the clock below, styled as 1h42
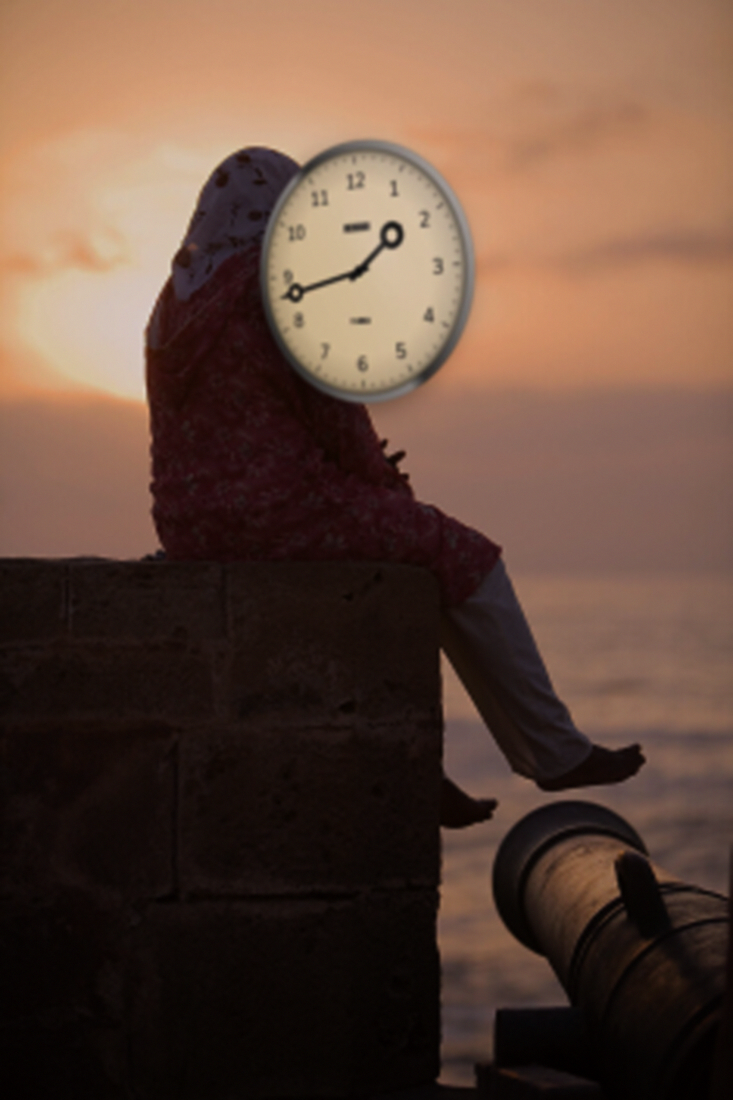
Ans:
1h43
